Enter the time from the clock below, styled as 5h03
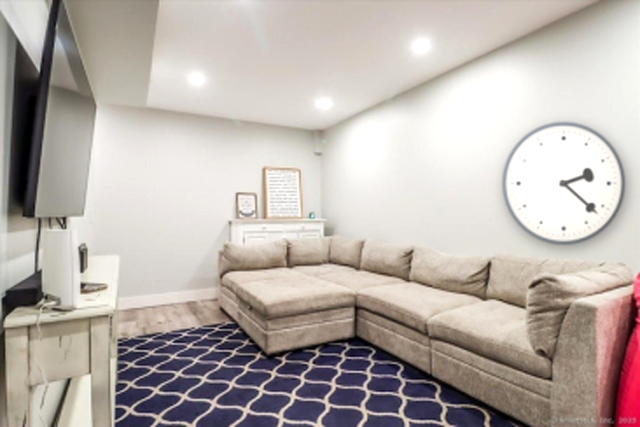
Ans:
2h22
